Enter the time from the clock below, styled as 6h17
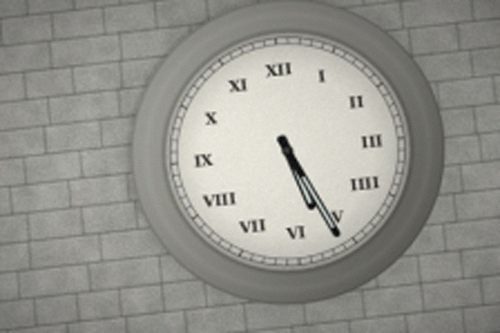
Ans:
5h26
